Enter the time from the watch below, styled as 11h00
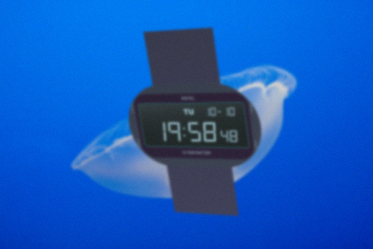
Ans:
19h58
